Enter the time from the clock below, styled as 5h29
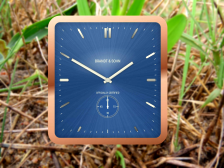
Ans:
1h50
